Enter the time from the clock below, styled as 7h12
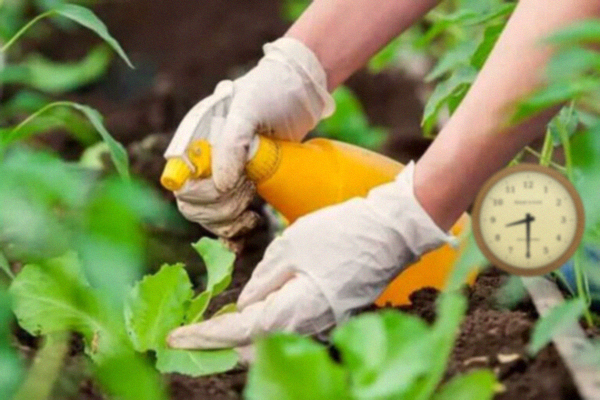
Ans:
8h30
